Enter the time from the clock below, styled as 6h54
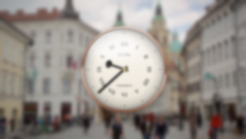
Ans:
9h38
